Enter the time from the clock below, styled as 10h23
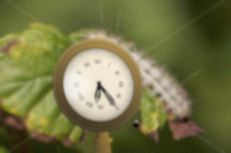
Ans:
6h24
